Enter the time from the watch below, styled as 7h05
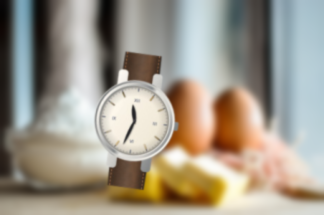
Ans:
11h33
